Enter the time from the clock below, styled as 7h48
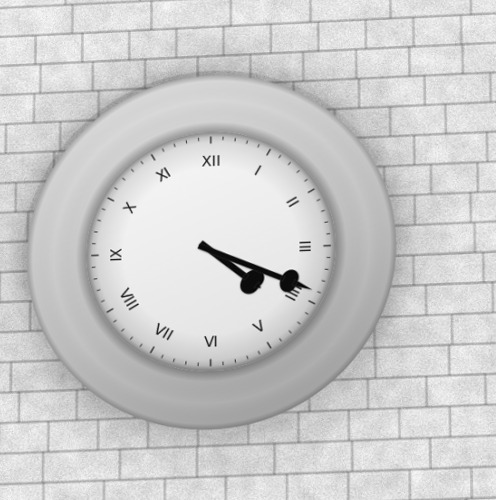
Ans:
4h19
